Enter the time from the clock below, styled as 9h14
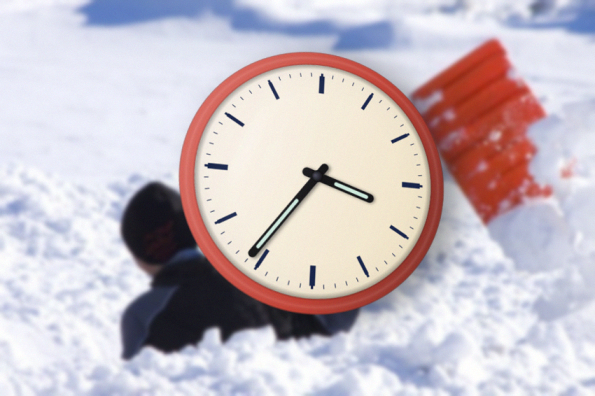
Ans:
3h36
